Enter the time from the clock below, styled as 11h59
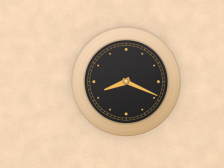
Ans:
8h19
